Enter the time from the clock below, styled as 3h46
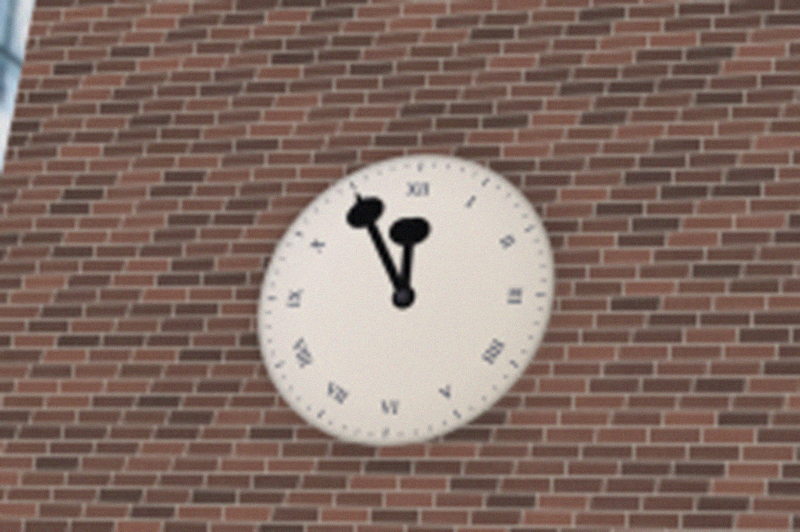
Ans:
11h55
